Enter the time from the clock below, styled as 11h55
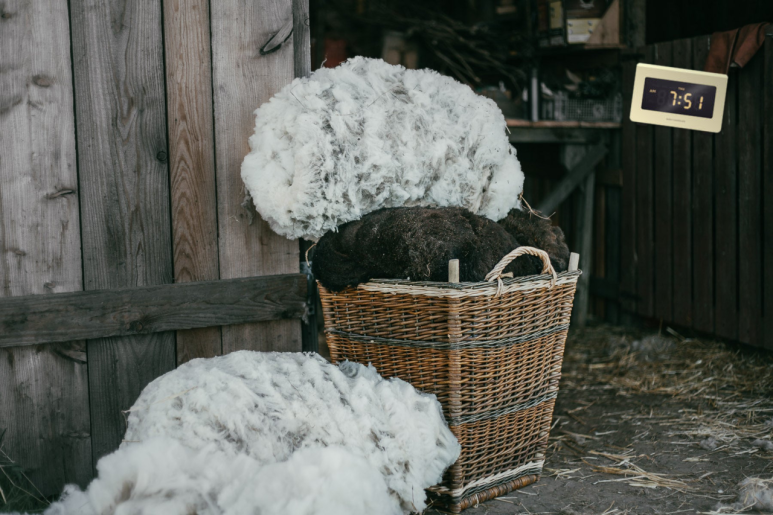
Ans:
7h51
